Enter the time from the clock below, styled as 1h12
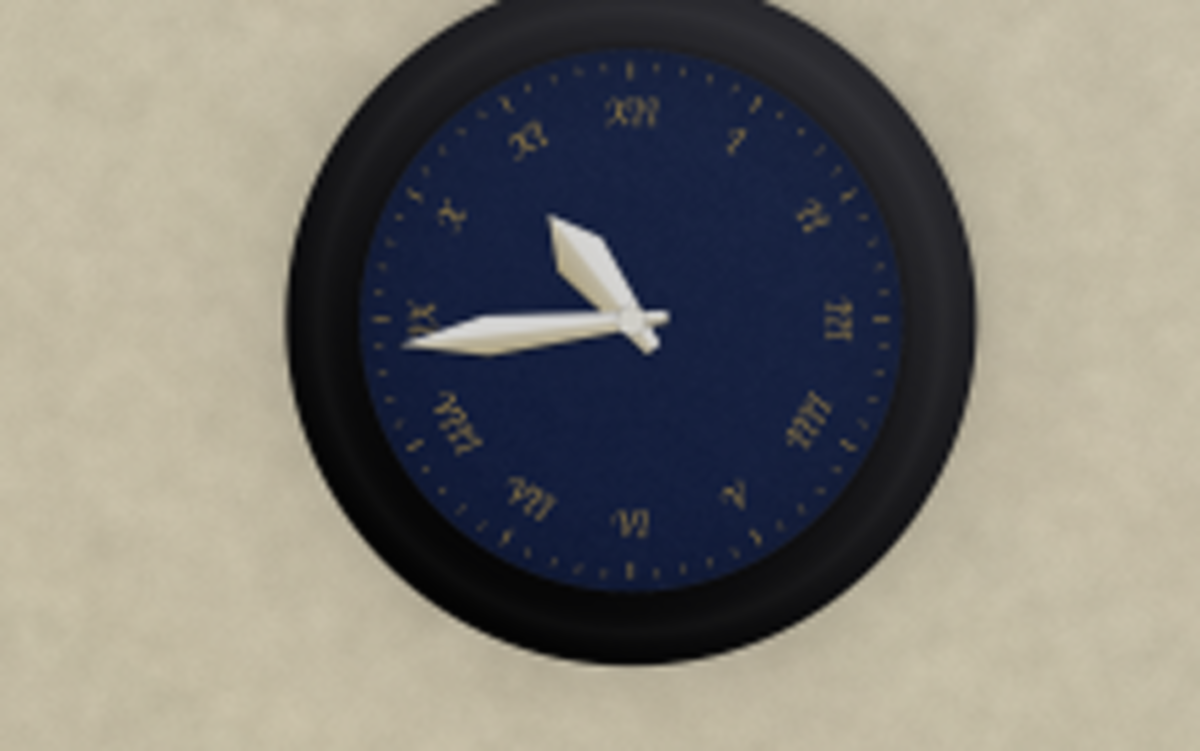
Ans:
10h44
